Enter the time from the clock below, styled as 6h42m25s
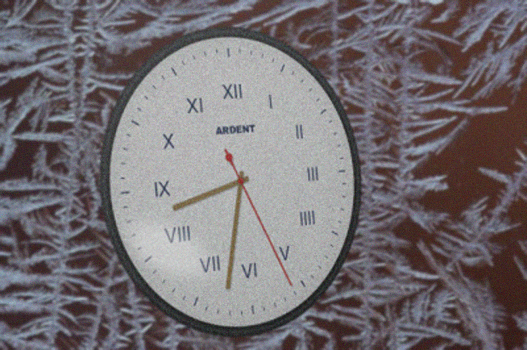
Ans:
8h32m26s
